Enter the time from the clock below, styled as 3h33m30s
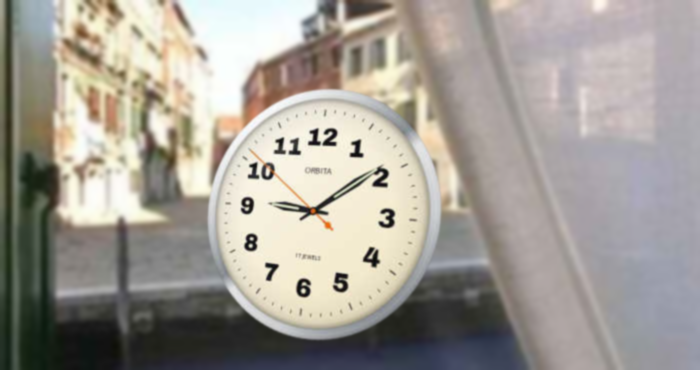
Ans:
9h08m51s
